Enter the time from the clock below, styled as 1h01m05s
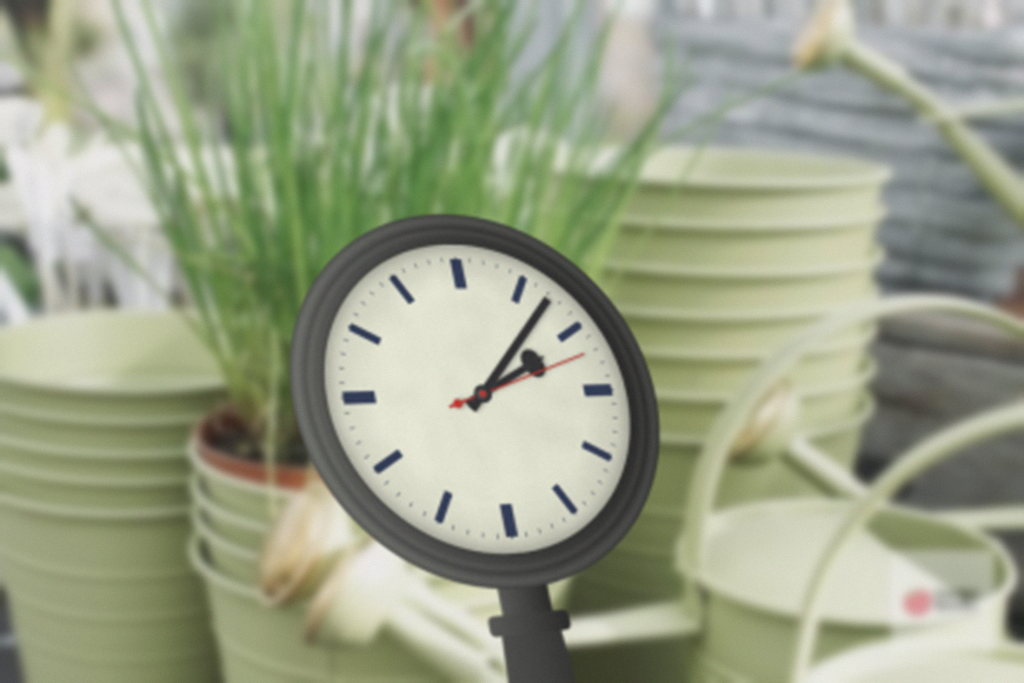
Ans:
2h07m12s
